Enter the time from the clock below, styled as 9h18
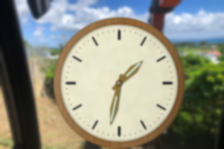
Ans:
1h32
